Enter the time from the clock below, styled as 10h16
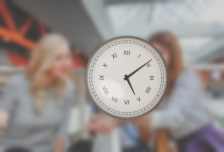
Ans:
5h09
